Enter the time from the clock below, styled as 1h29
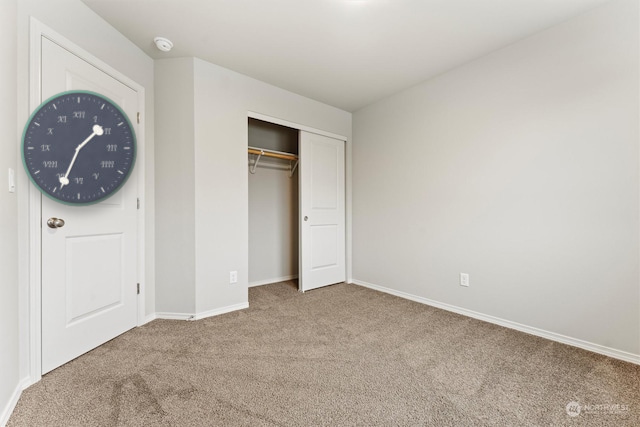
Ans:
1h34
